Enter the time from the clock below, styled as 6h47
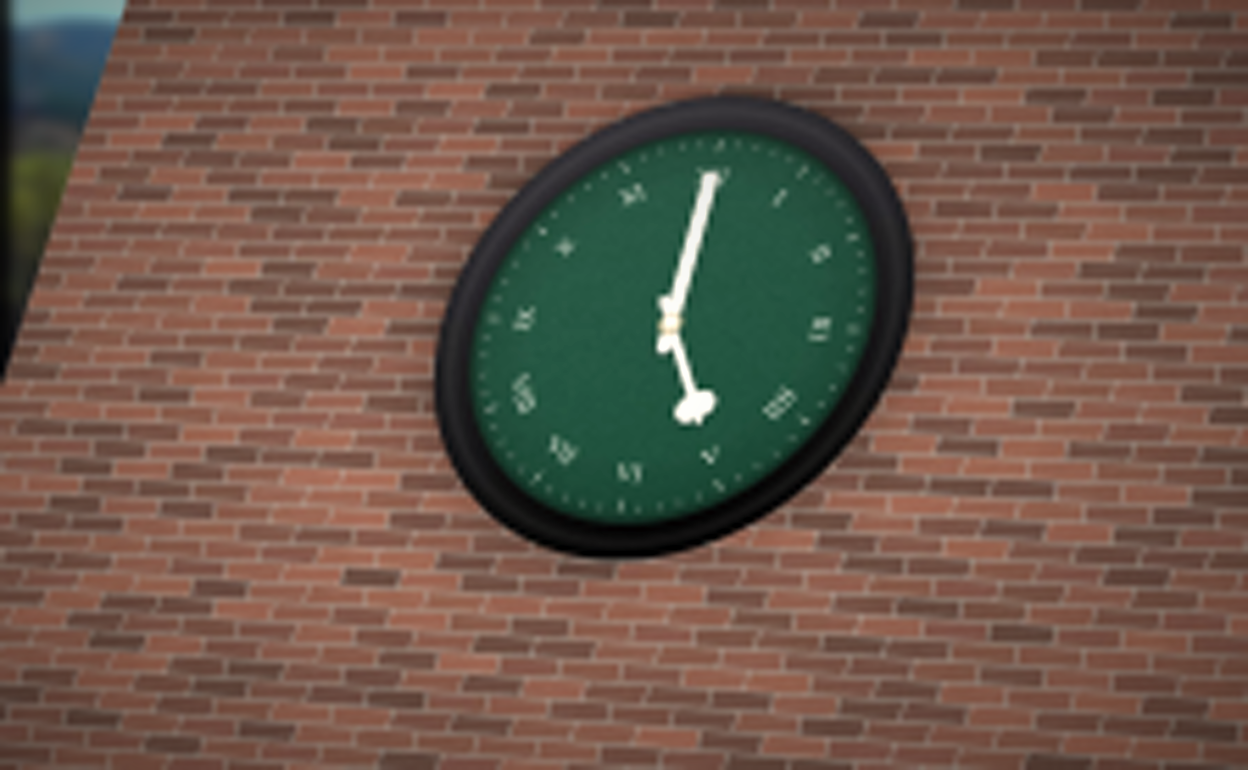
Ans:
5h00
